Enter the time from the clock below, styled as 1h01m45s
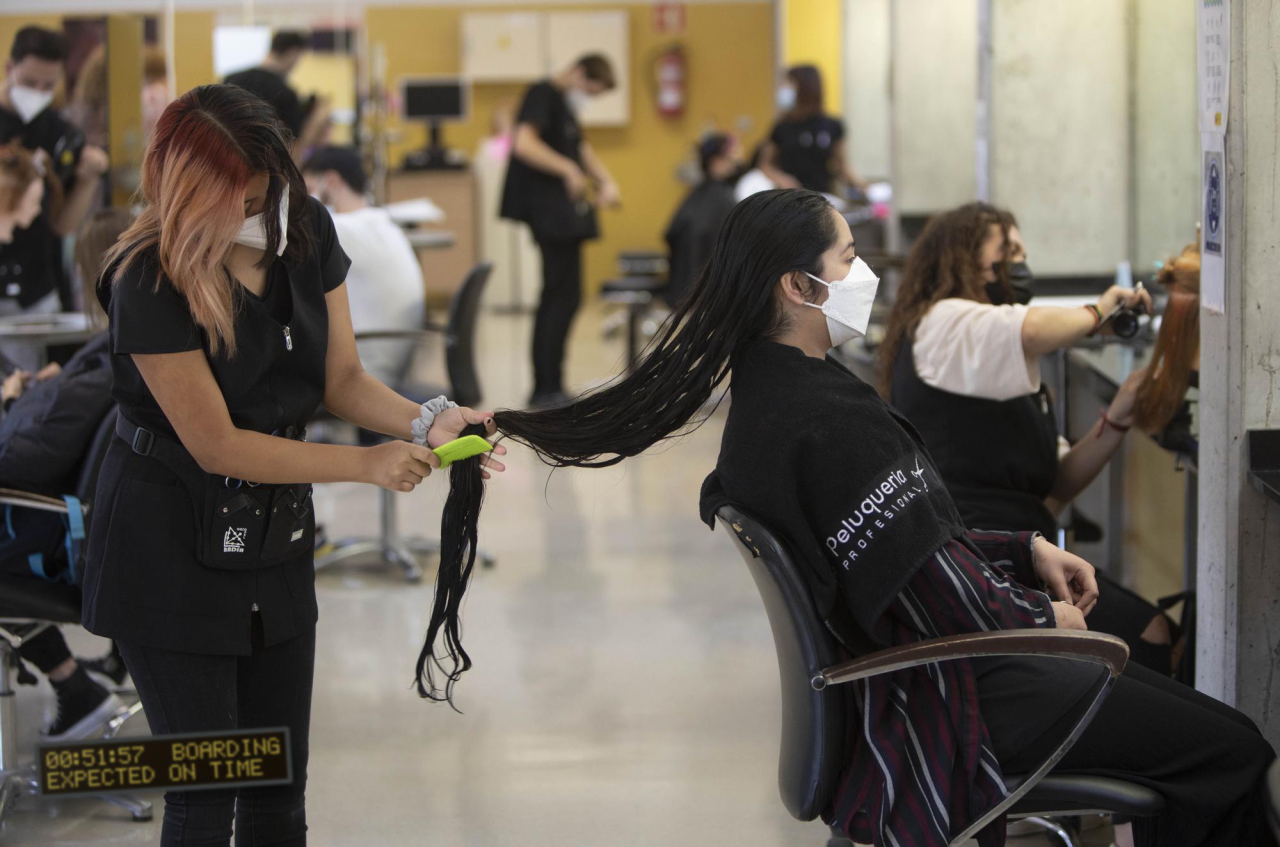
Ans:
0h51m57s
